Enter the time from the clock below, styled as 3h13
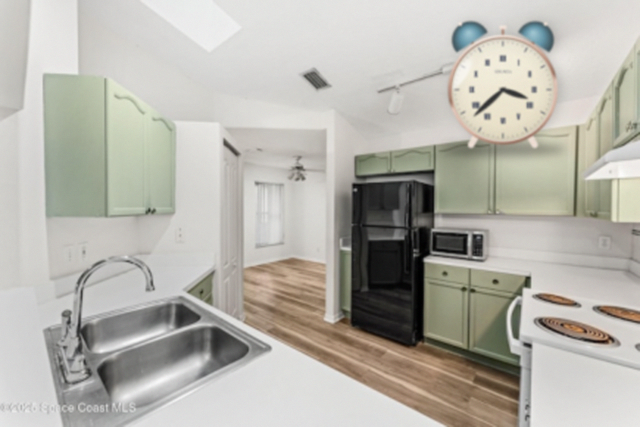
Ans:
3h38
